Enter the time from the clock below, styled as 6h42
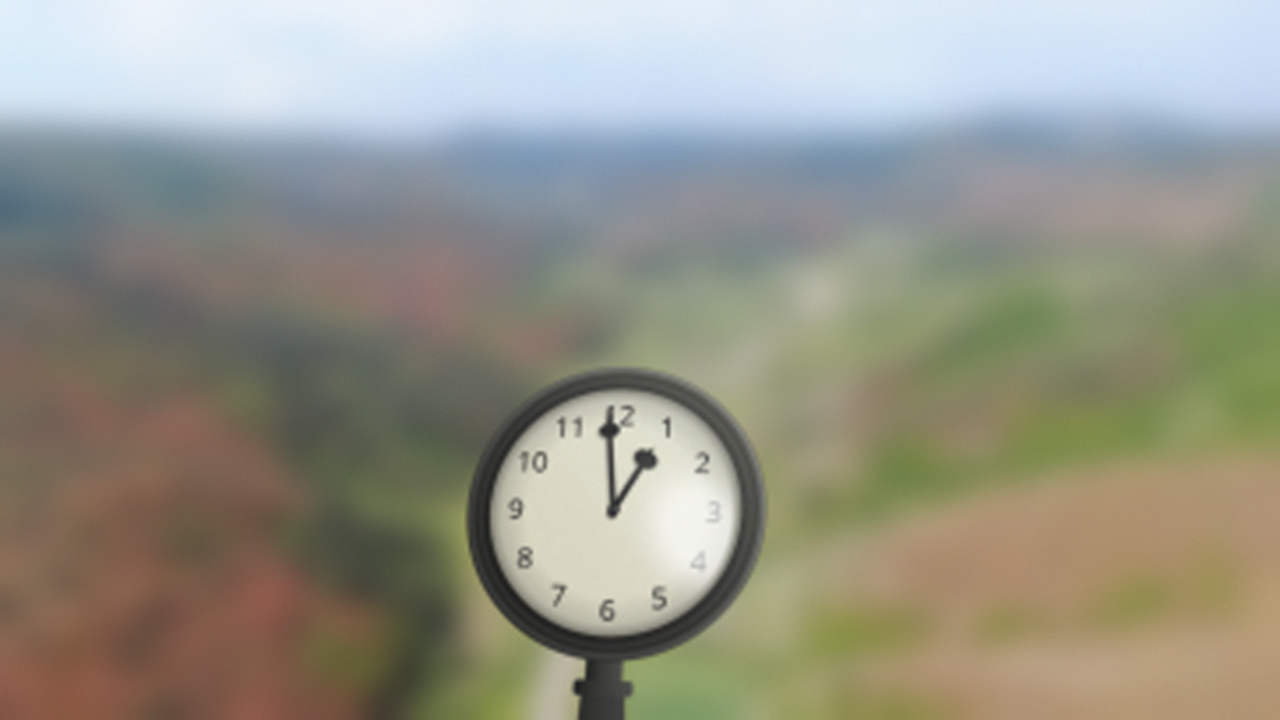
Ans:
12h59
